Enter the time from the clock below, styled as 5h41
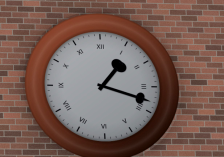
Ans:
1h18
